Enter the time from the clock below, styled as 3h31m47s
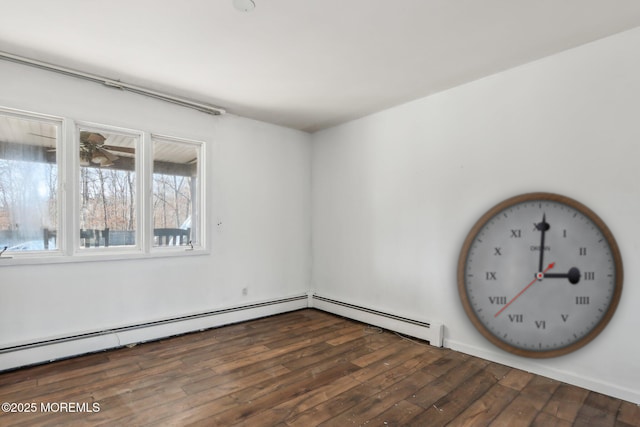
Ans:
3h00m38s
